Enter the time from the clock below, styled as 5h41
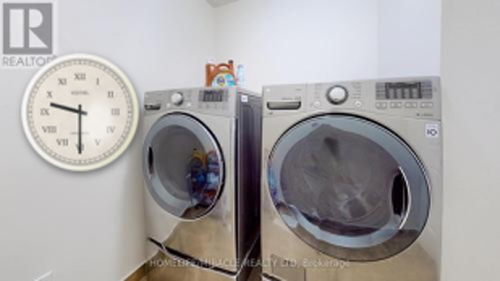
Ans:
9h30
